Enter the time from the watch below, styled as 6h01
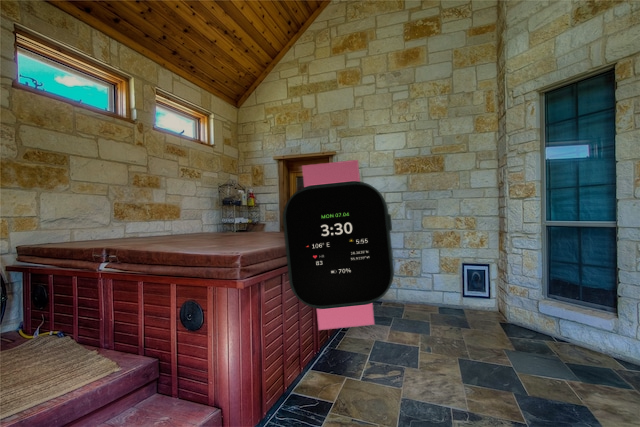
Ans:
3h30
